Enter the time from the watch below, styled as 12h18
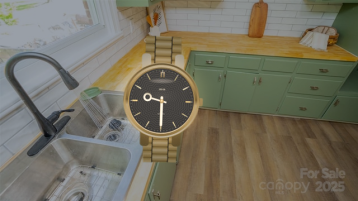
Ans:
9h30
